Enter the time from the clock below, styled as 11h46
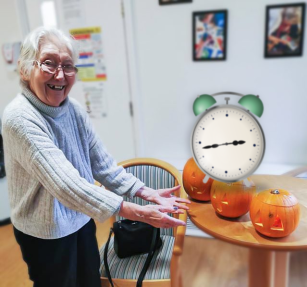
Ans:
2h43
